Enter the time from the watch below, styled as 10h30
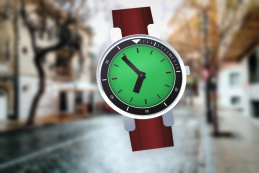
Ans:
6h54
